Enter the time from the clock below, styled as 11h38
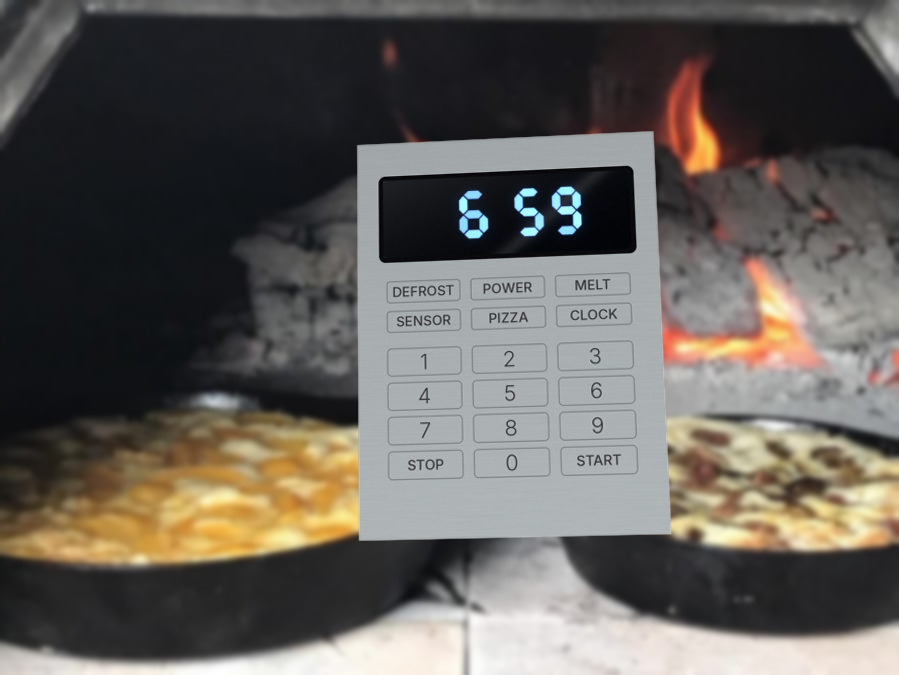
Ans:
6h59
